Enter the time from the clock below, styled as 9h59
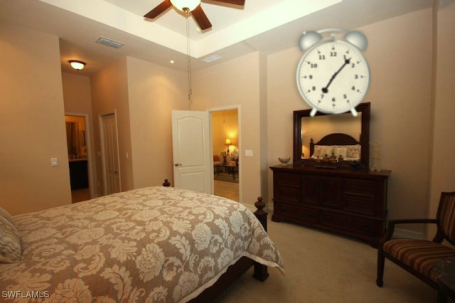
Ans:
7h07
